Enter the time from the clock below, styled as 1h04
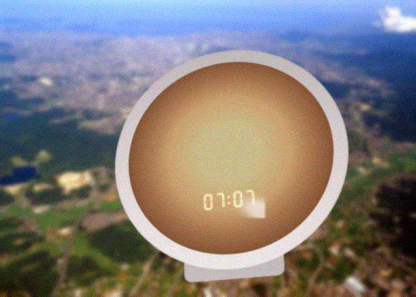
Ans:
7h07
